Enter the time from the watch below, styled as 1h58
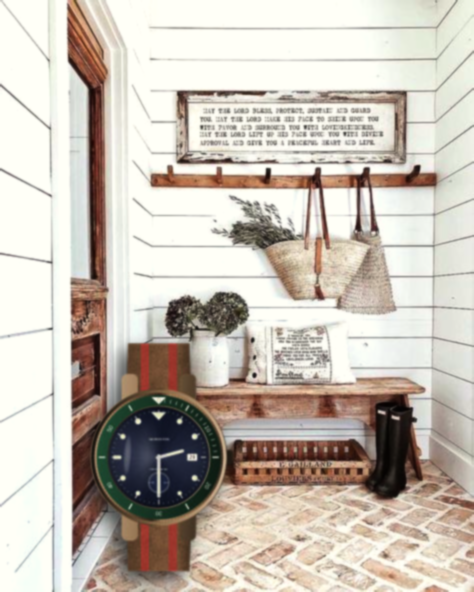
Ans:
2h30
